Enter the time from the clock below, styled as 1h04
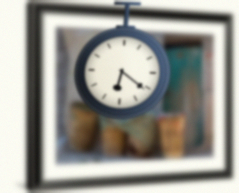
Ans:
6h21
